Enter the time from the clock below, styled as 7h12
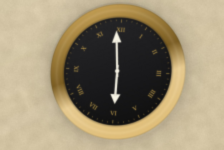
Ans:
5h59
